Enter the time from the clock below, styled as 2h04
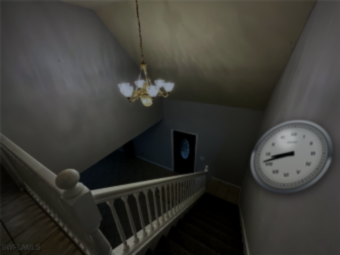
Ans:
8h42
